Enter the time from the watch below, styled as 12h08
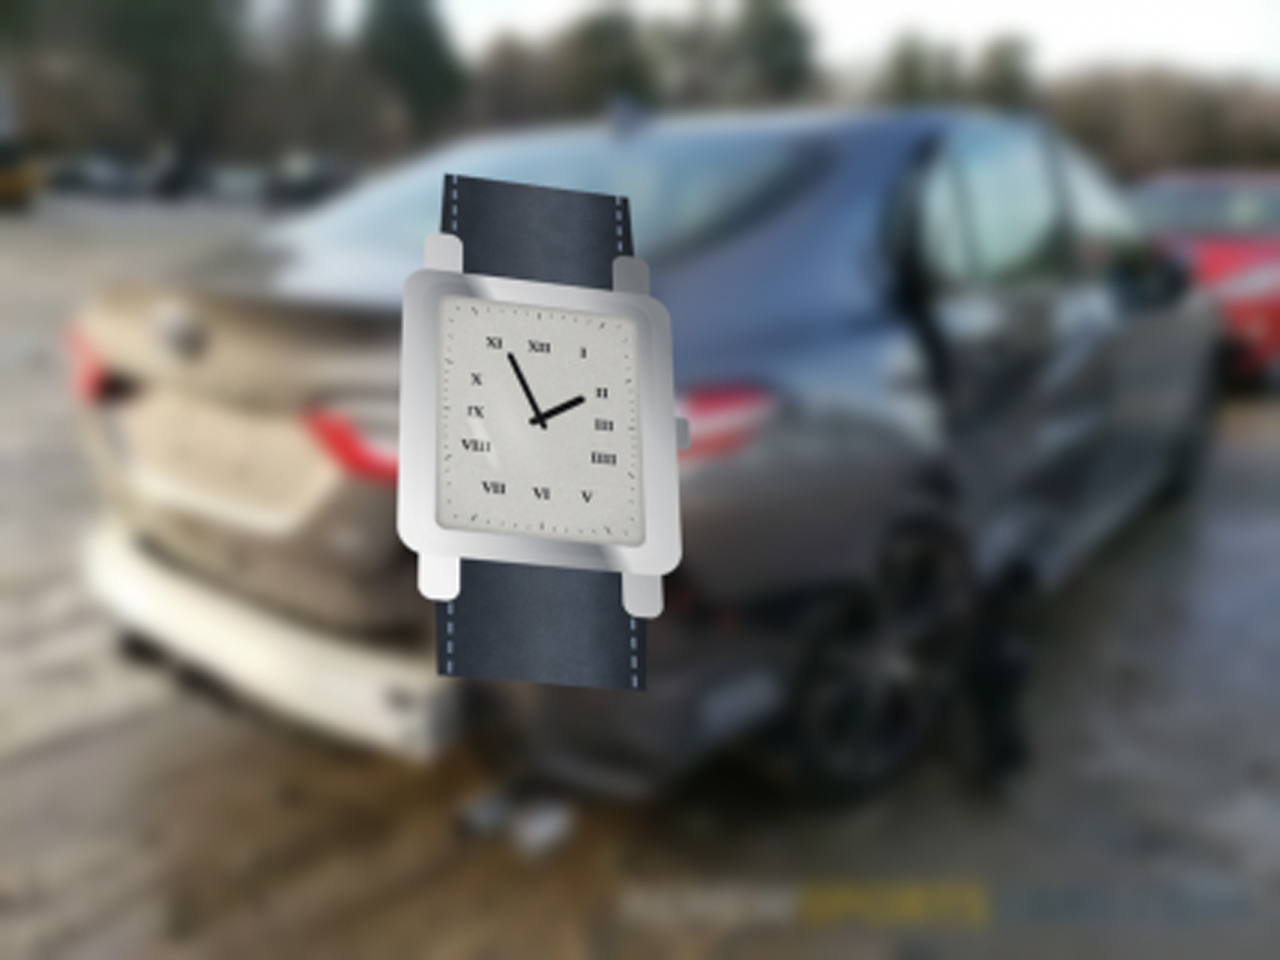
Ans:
1h56
